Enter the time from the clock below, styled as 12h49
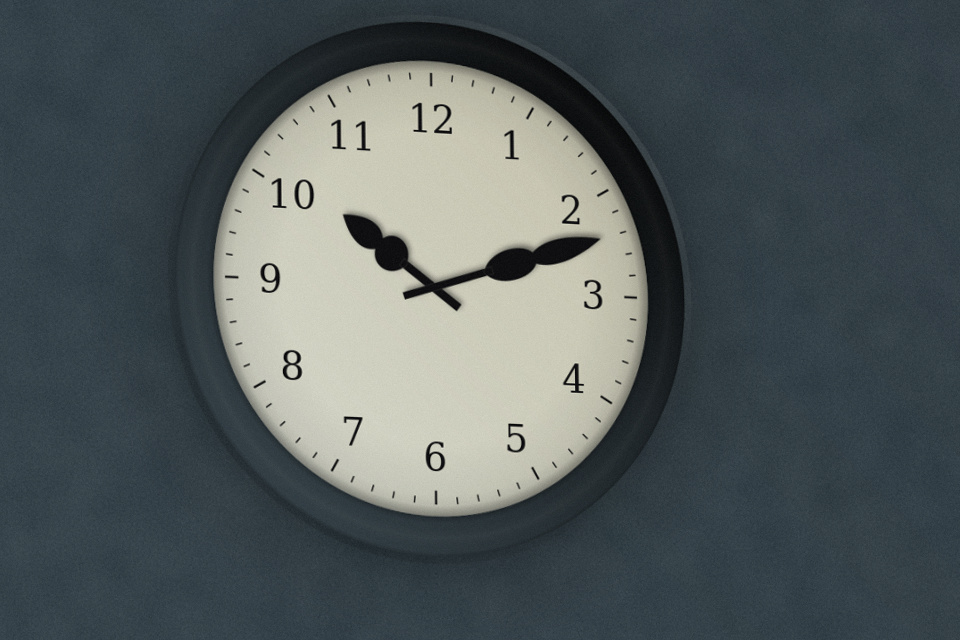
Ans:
10h12
